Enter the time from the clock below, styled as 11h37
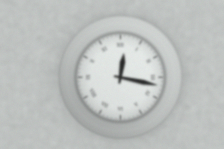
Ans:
12h17
